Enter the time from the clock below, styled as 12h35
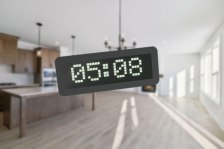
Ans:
5h08
